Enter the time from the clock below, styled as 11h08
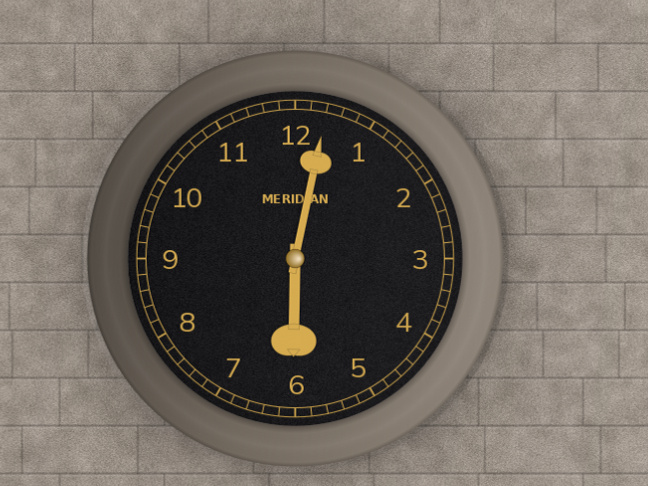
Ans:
6h02
